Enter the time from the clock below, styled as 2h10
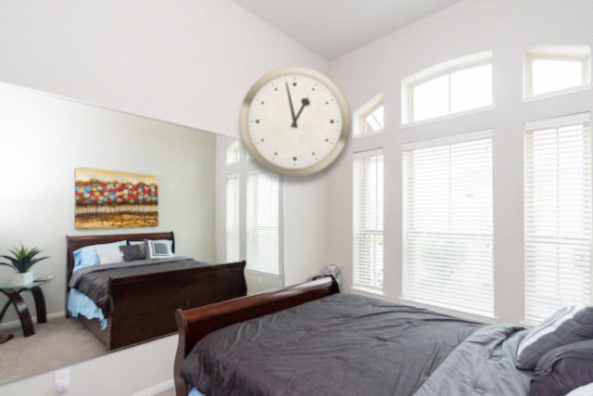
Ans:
12h58
